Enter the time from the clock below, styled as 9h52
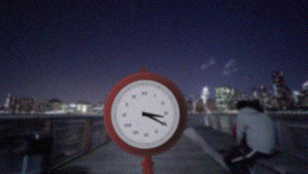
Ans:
3h20
